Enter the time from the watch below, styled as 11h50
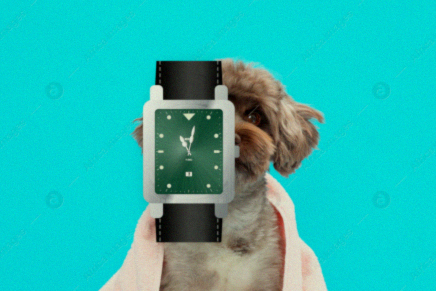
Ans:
11h02
